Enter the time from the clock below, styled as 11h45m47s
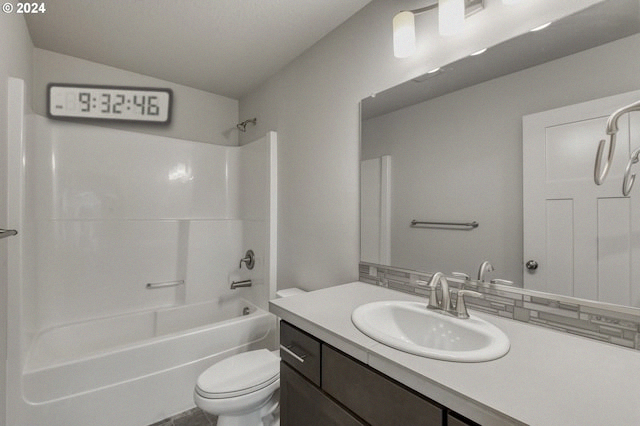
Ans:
9h32m46s
